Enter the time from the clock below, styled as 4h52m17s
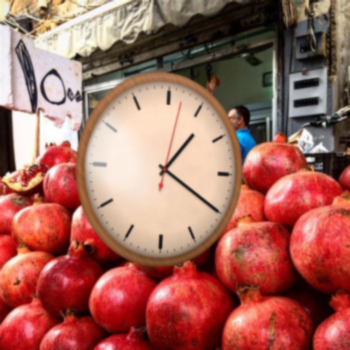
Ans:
1h20m02s
